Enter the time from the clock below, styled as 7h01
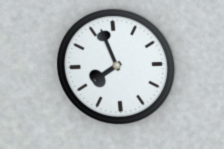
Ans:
7h57
